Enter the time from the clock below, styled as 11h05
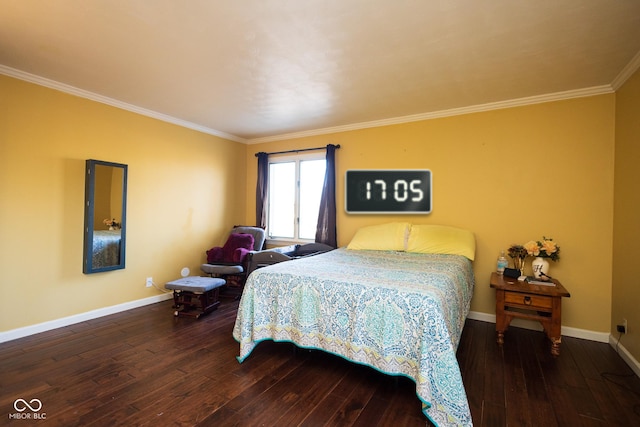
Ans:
17h05
